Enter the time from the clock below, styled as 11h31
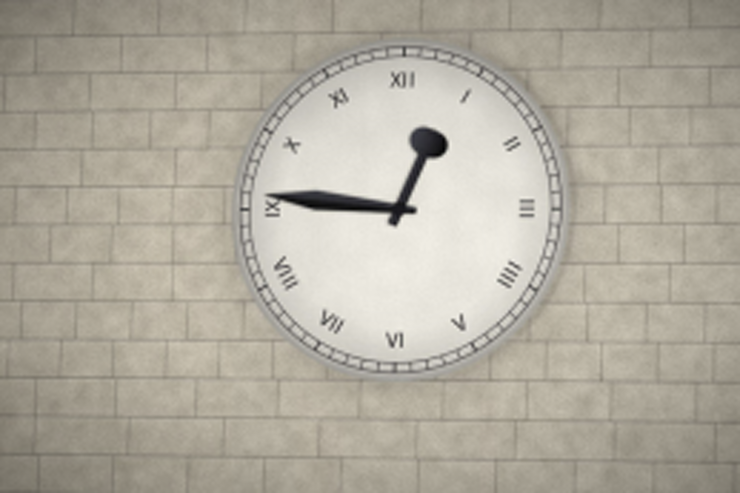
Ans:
12h46
